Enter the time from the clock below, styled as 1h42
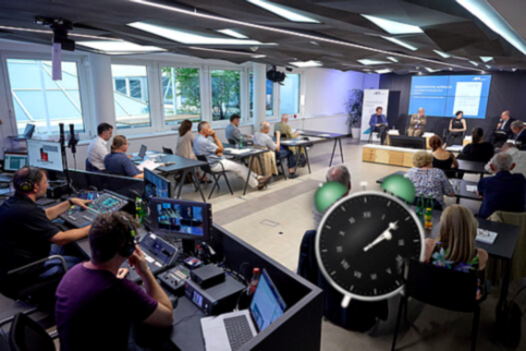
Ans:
2h09
